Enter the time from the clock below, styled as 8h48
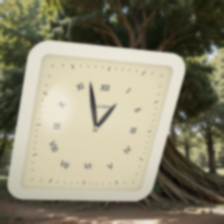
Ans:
12h57
